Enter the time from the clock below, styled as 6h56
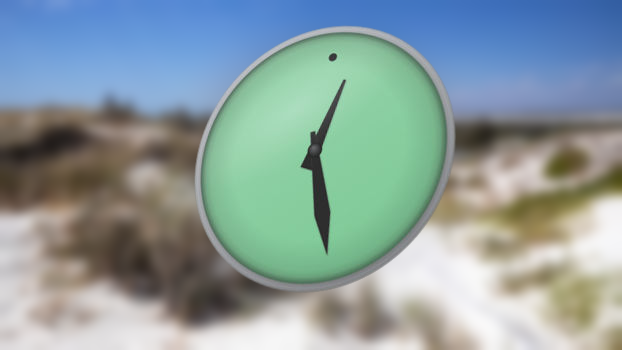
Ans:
12h27
